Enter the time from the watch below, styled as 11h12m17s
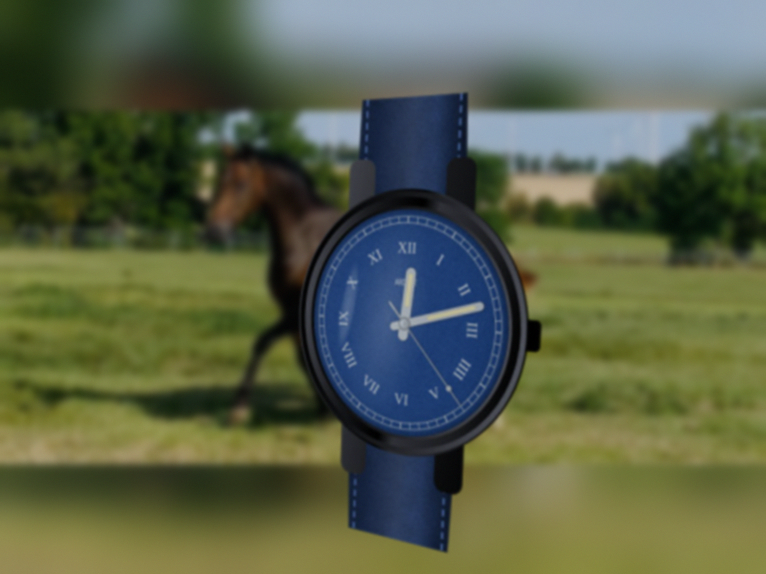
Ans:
12h12m23s
